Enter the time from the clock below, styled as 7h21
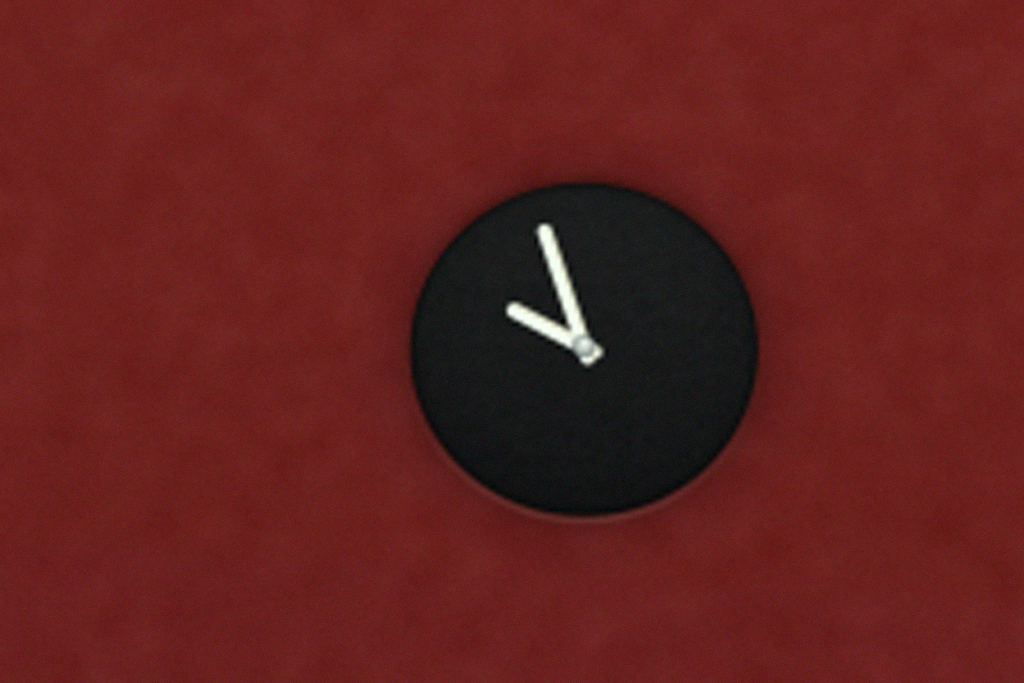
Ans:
9h57
